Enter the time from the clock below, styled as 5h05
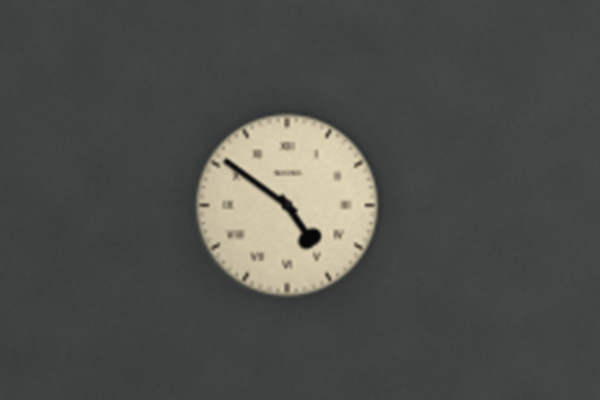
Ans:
4h51
